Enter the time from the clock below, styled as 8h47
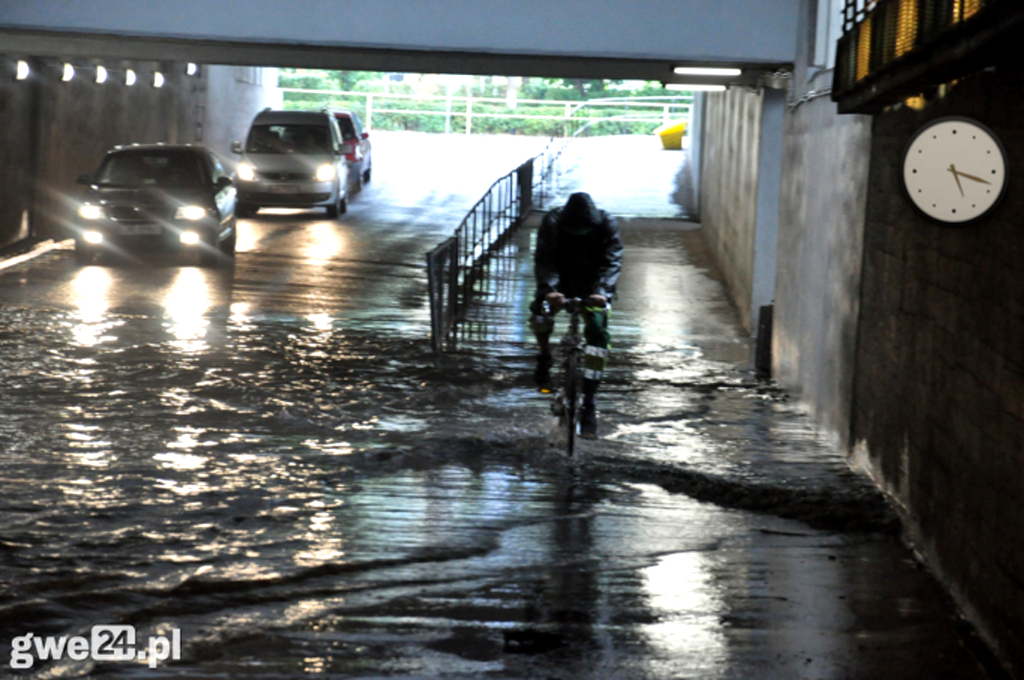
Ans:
5h18
